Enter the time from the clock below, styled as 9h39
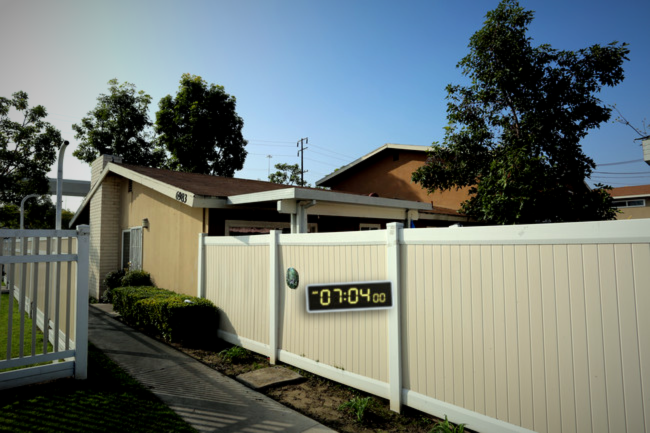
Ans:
7h04
